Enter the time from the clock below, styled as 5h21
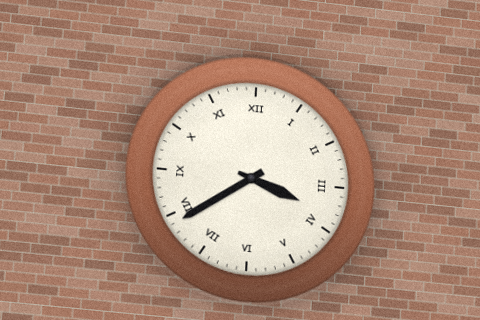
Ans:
3h39
